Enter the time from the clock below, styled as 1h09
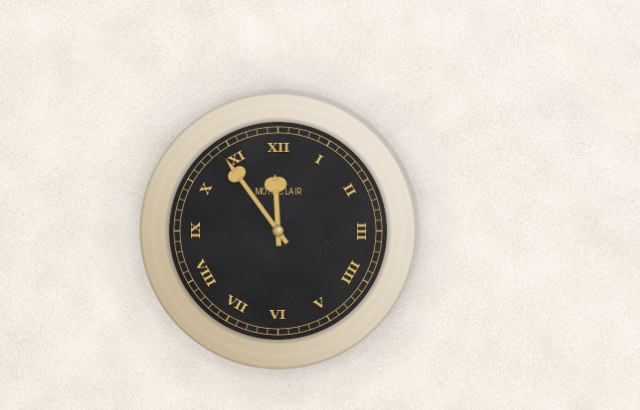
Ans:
11h54
